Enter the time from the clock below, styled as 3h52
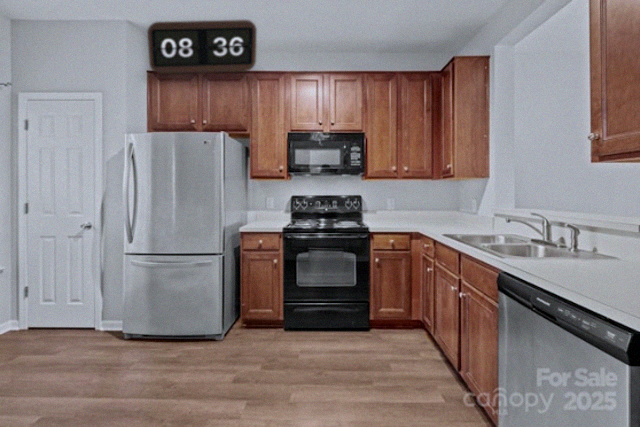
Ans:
8h36
